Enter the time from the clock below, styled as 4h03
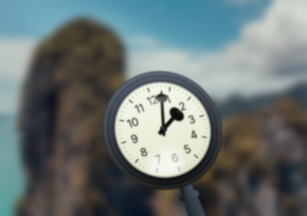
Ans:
2h03
